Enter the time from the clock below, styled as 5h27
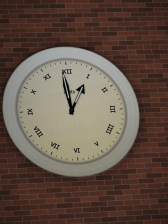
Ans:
12h59
